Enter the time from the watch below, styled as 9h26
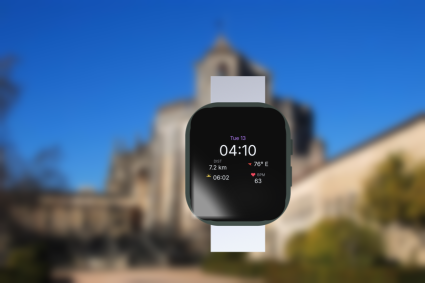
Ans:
4h10
